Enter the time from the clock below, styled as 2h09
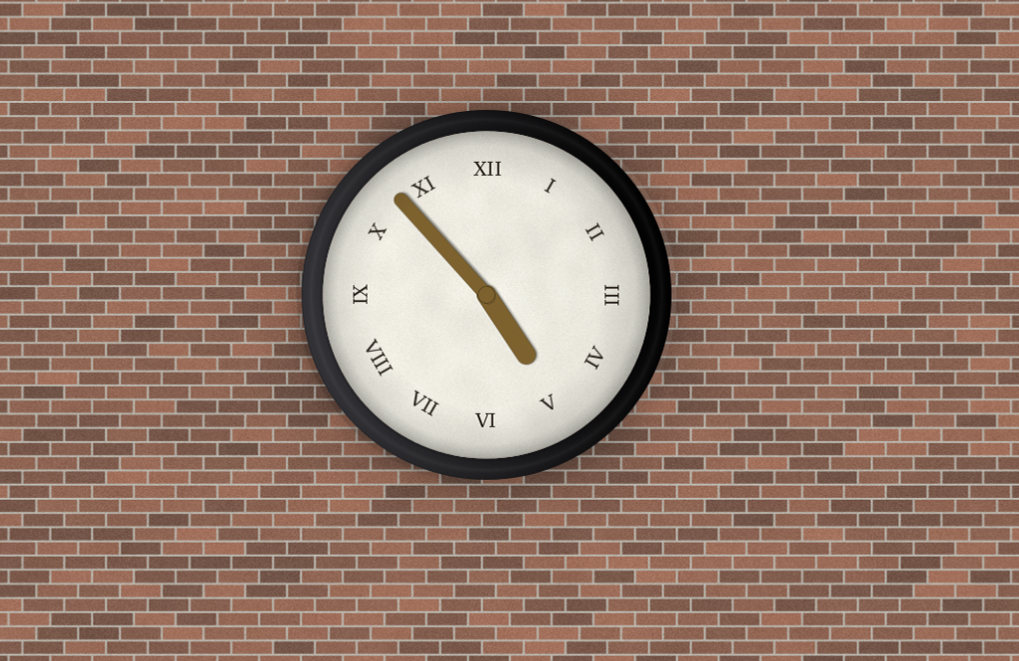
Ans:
4h53
